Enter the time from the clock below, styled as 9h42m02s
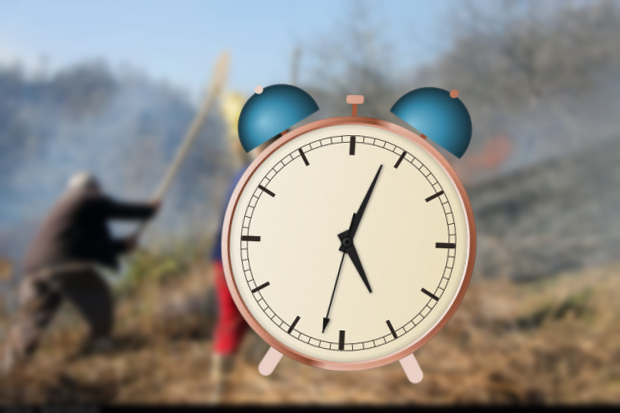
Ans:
5h03m32s
